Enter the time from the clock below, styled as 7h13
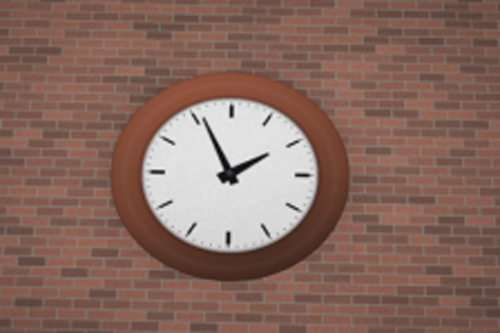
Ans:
1h56
